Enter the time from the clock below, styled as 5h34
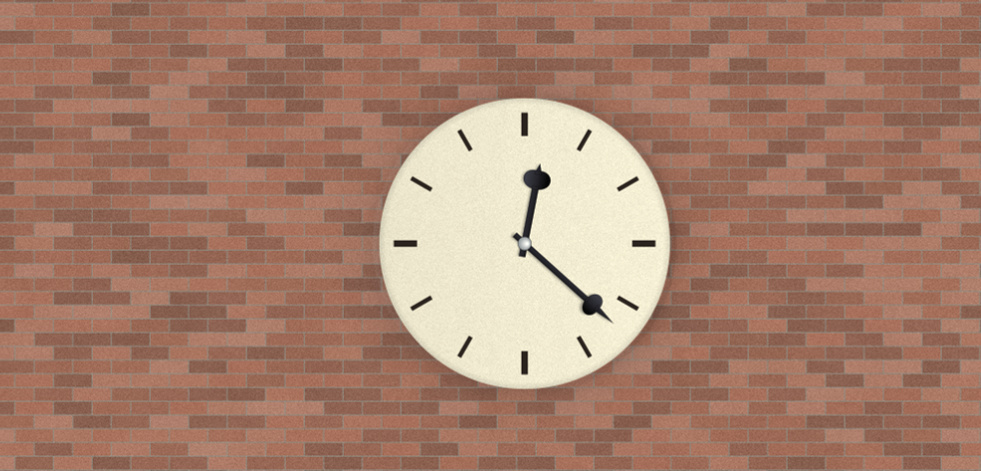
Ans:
12h22
